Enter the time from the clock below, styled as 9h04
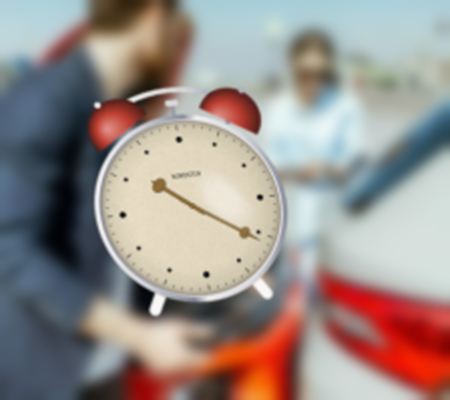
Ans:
10h21
